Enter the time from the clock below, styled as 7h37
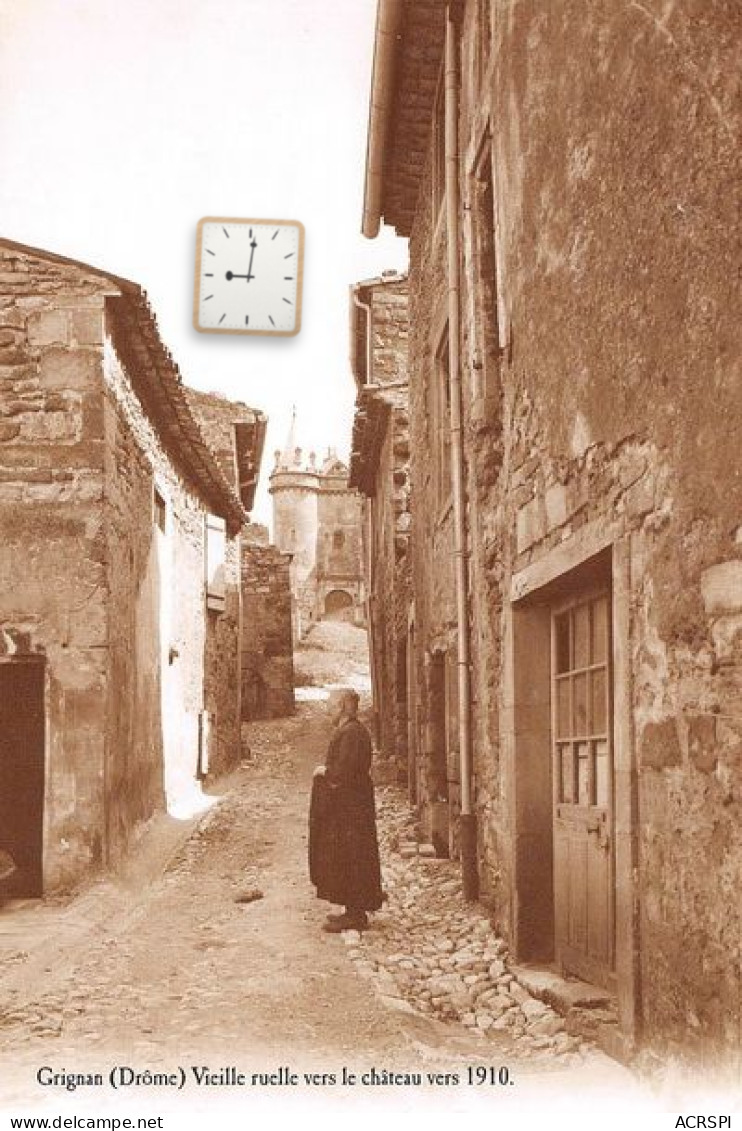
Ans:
9h01
